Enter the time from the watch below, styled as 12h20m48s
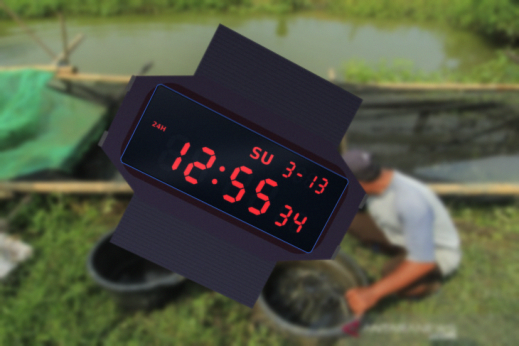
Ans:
12h55m34s
